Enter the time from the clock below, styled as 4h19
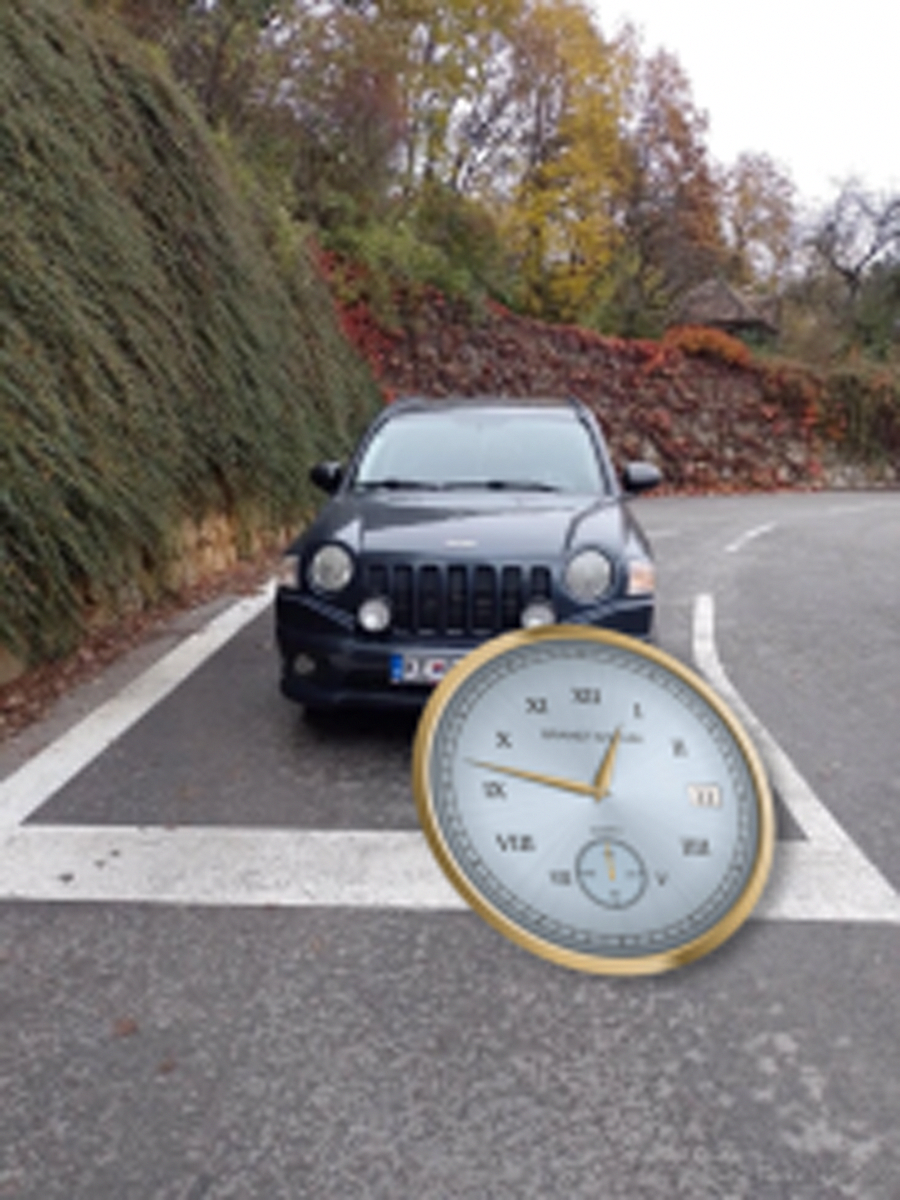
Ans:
12h47
